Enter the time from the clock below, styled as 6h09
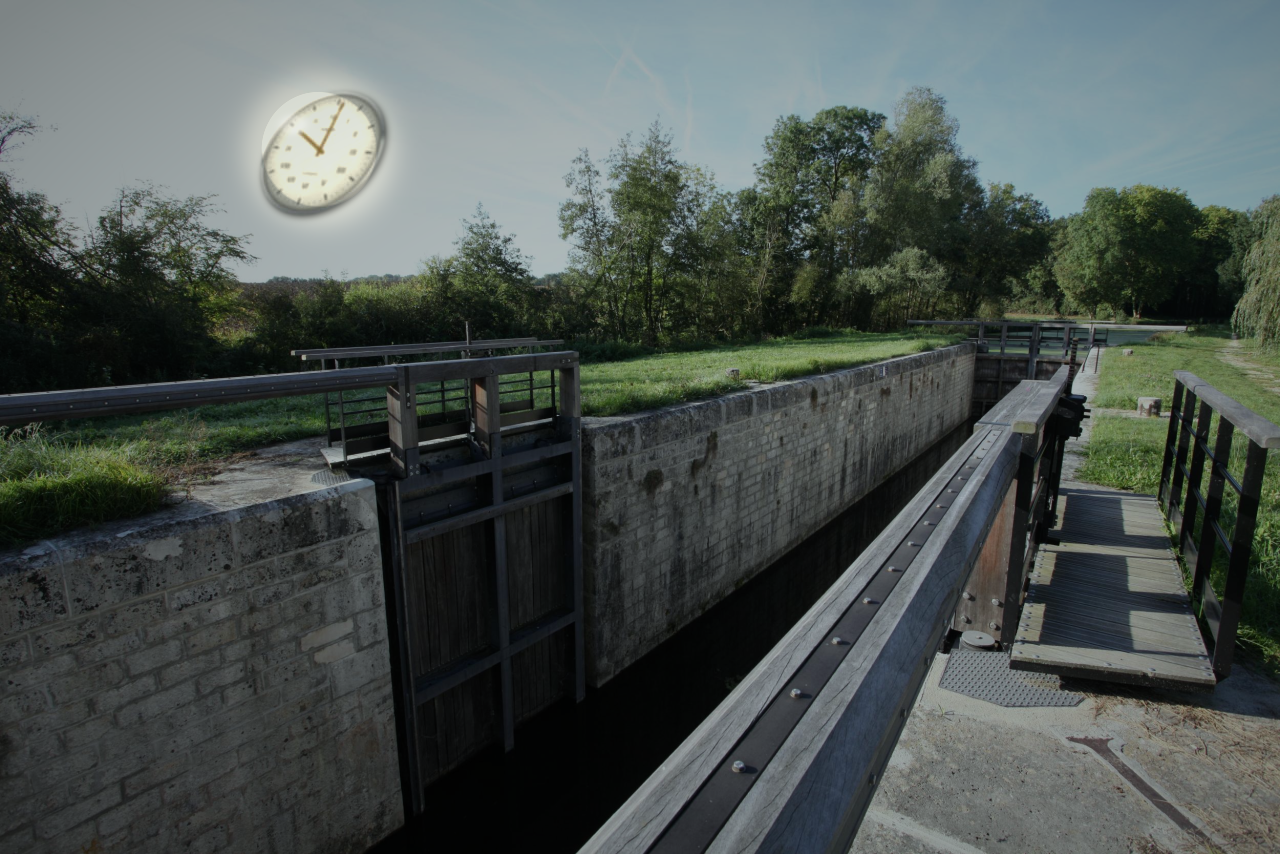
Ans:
10h01
